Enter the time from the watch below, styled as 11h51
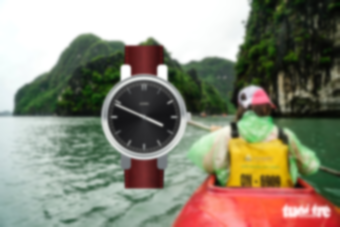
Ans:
3h49
